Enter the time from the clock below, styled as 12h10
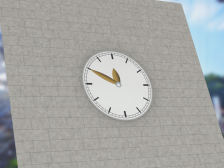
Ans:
11h50
